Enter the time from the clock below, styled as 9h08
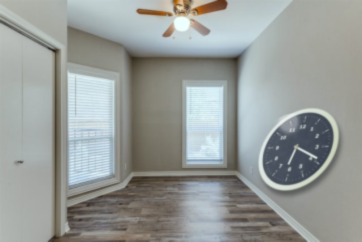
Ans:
6h19
